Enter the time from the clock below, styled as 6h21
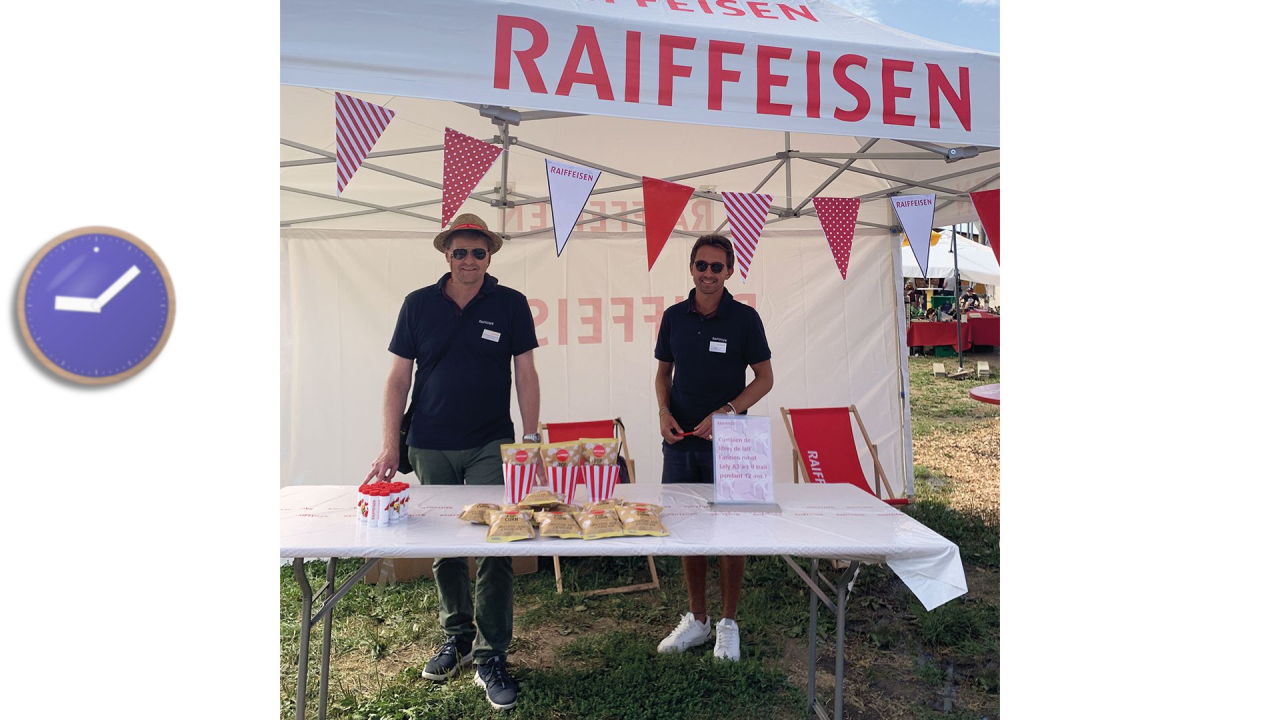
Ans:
9h08
